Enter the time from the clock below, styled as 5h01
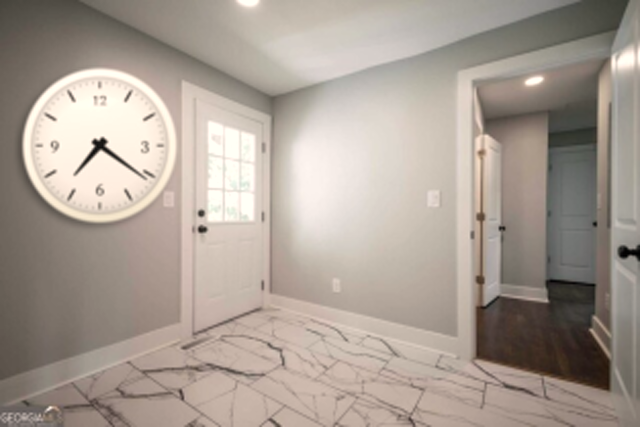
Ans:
7h21
